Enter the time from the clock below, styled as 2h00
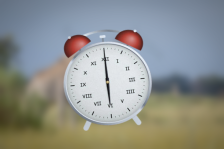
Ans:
6h00
